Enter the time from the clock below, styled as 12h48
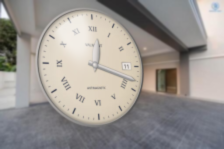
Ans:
12h18
